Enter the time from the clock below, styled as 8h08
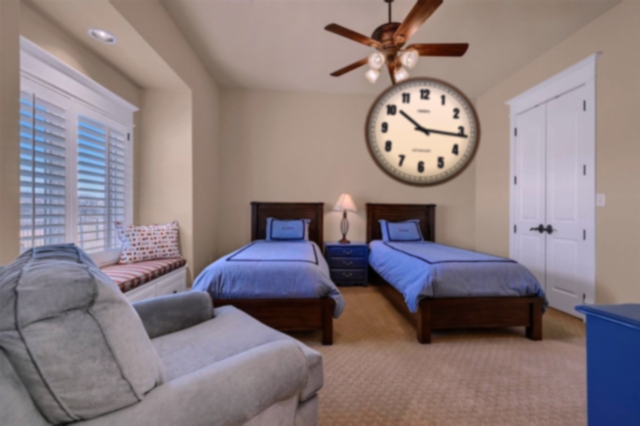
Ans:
10h16
